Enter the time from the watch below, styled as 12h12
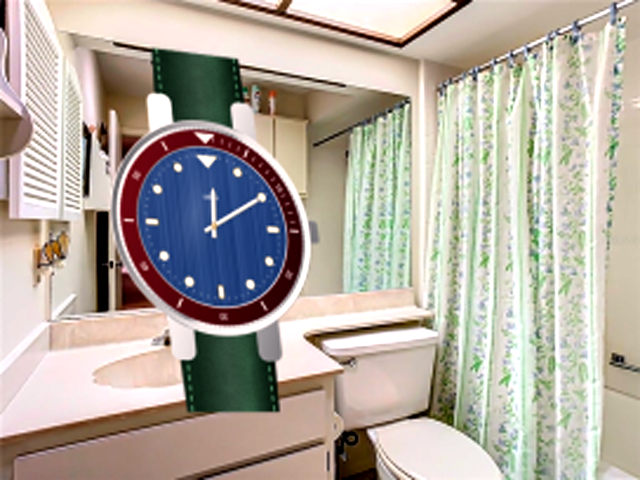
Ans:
12h10
